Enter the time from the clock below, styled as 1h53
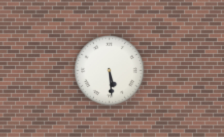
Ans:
5h29
